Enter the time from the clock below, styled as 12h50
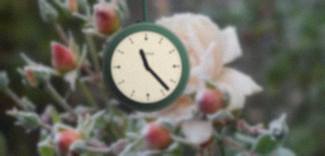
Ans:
11h23
